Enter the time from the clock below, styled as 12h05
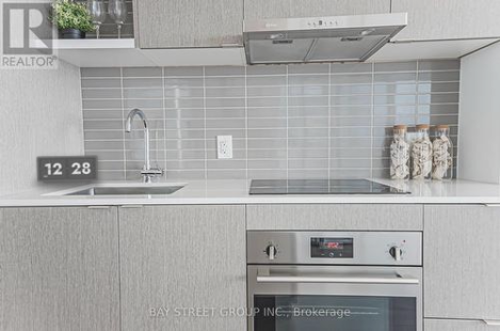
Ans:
12h28
